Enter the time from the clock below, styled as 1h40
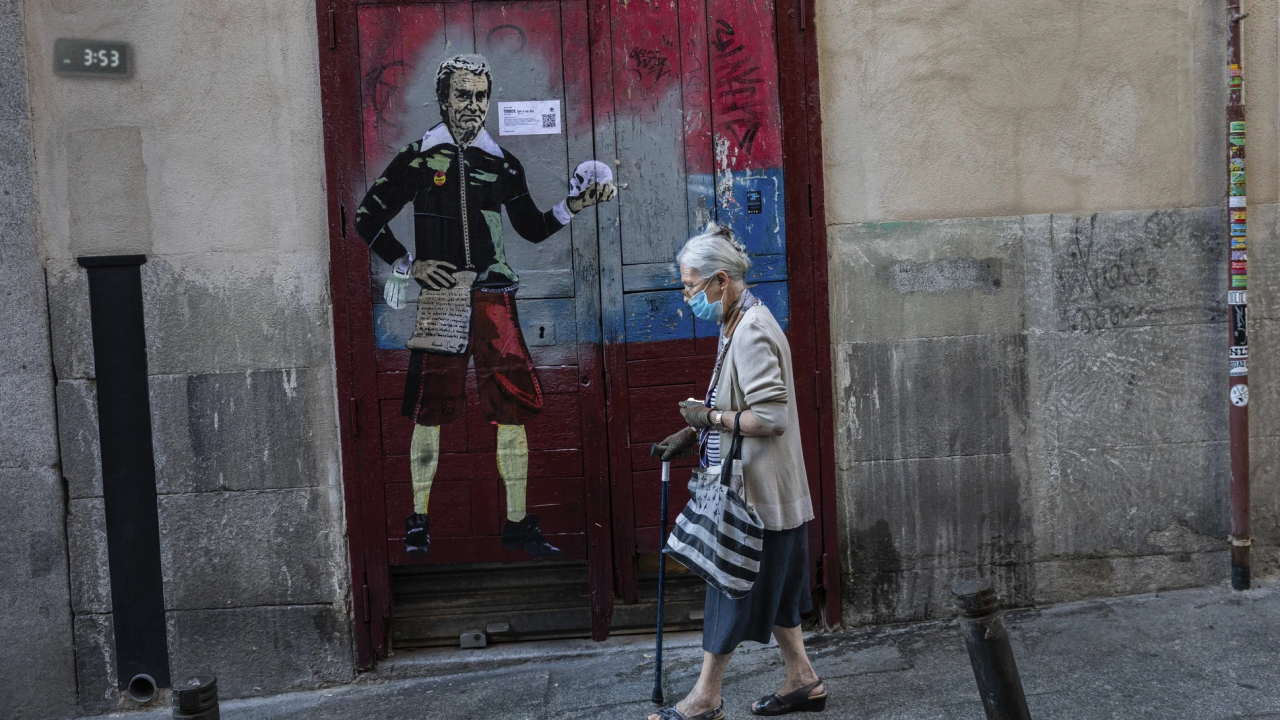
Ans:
3h53
